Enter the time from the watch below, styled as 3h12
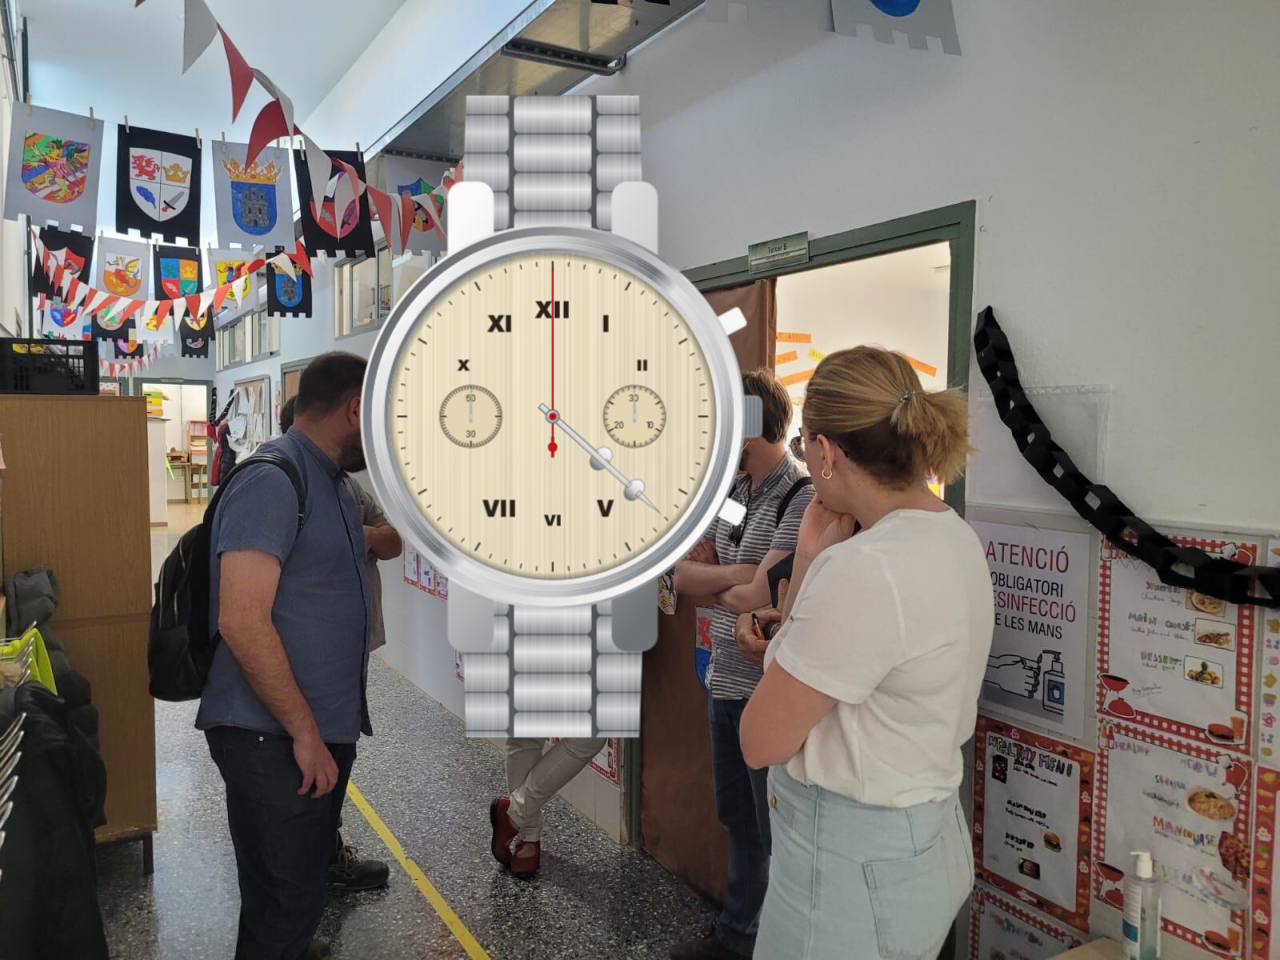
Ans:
4h22
